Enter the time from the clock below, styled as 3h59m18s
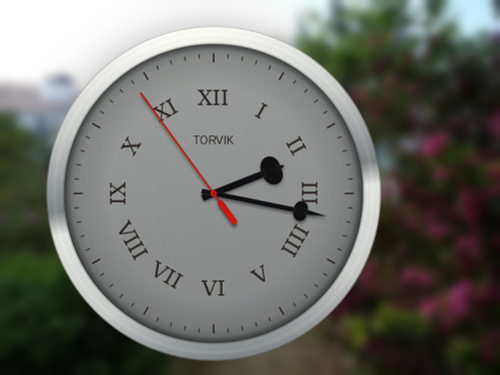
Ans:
2h16m54s
